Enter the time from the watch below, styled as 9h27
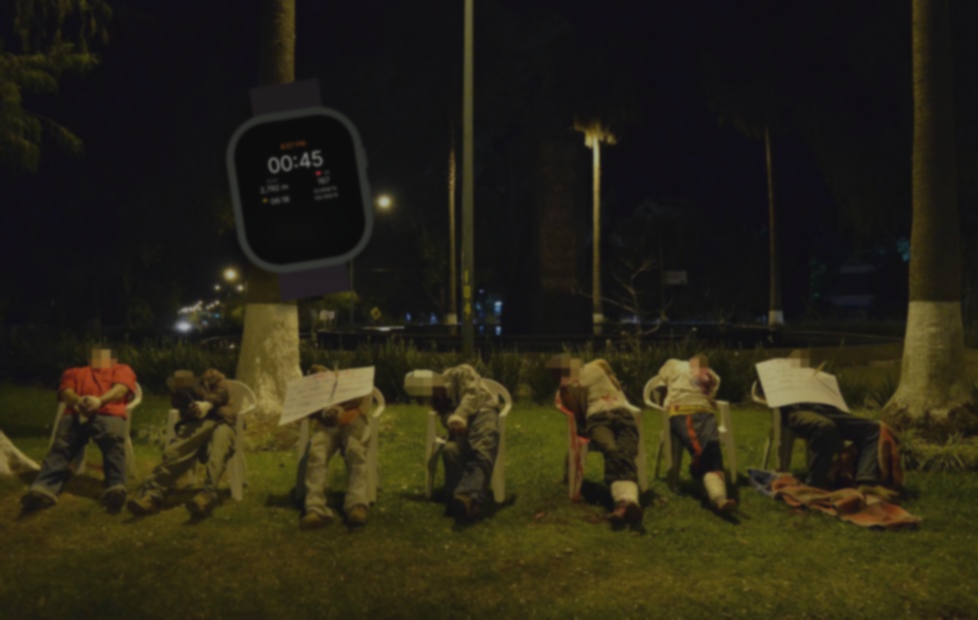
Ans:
0h45
